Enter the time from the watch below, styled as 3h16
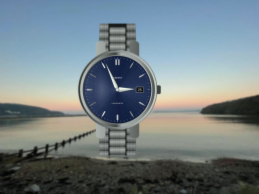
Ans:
2h56
